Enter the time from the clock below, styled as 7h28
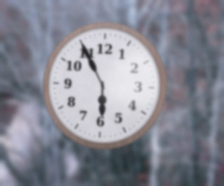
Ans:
5h55
